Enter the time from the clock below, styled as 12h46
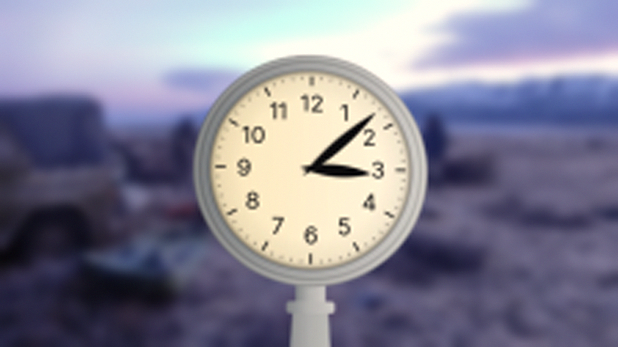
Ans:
3h08
